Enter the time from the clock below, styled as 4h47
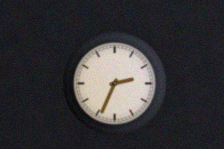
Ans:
2h34
